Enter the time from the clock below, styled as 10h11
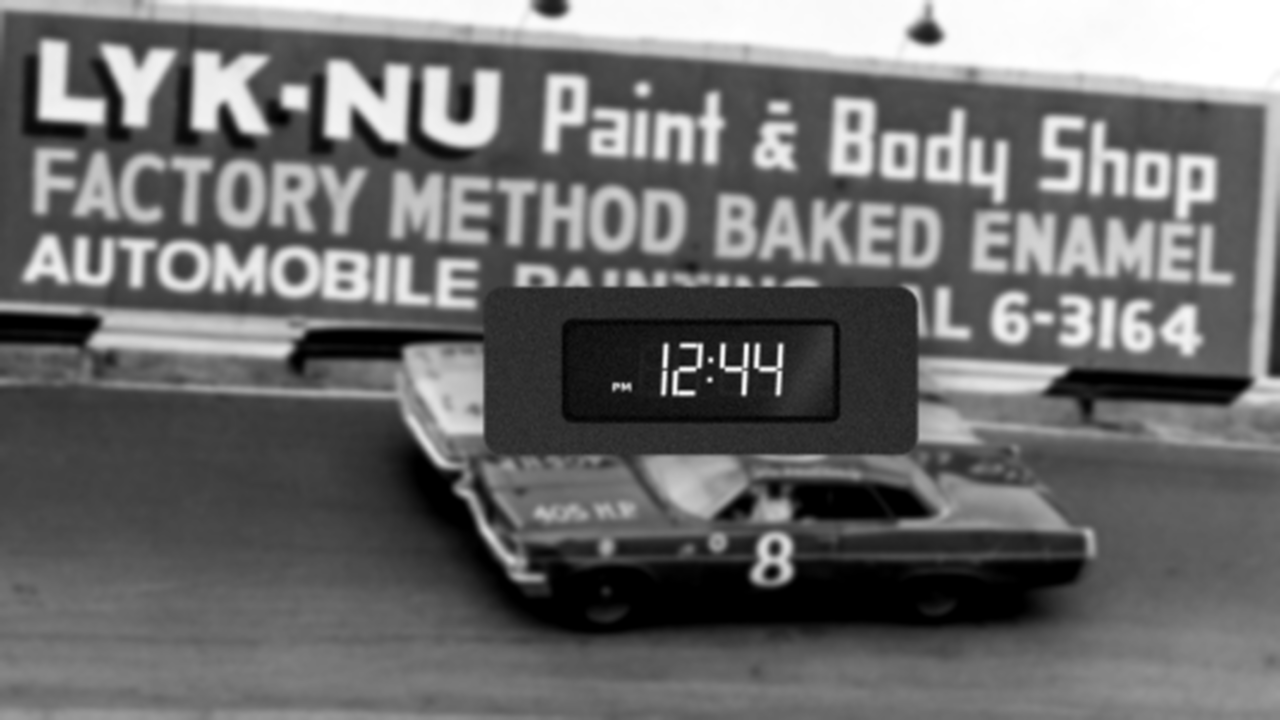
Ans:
12h44
